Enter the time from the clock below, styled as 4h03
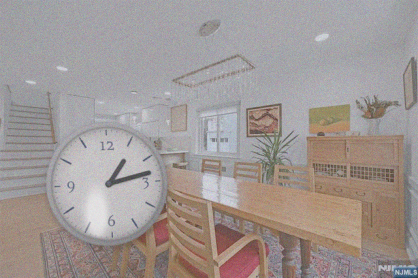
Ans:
1h13
